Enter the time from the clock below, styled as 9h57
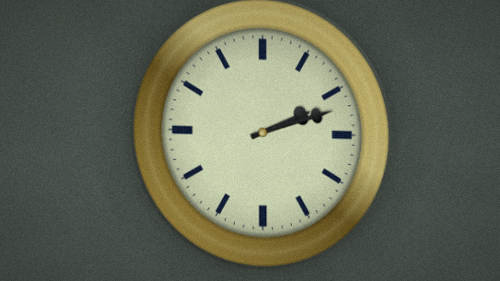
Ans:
2h12
